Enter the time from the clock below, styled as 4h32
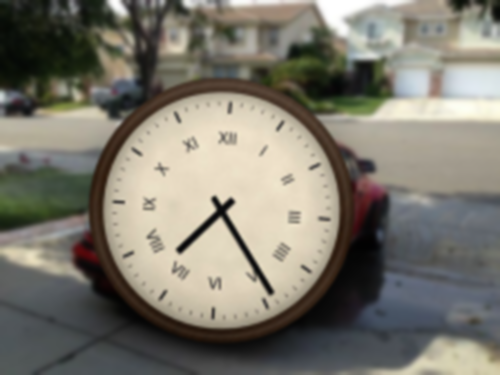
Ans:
7h24
